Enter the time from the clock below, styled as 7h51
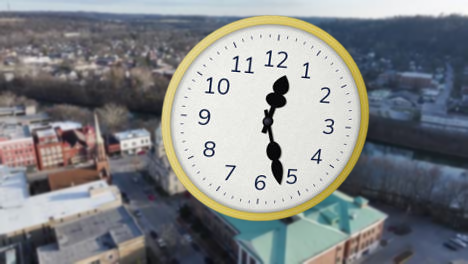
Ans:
12h27
